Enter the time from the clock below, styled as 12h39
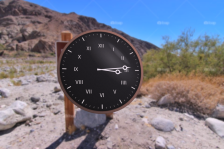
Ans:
3h14
